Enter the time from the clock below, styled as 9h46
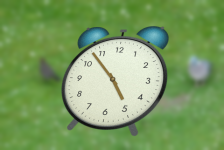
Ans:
4h53
